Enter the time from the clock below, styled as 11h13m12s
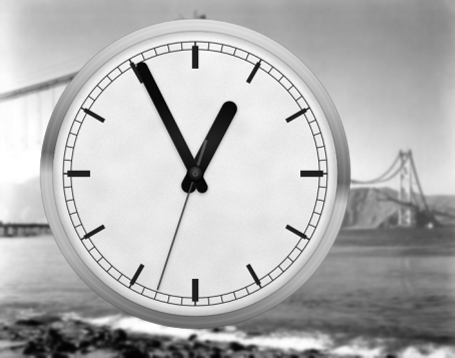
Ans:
12h55m33s
